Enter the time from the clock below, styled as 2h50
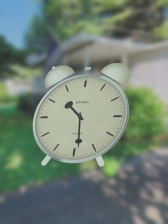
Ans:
10h29
